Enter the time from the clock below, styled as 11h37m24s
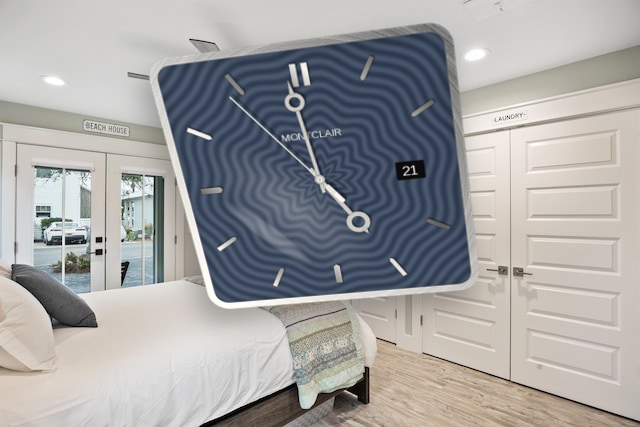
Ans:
4h58m54s
